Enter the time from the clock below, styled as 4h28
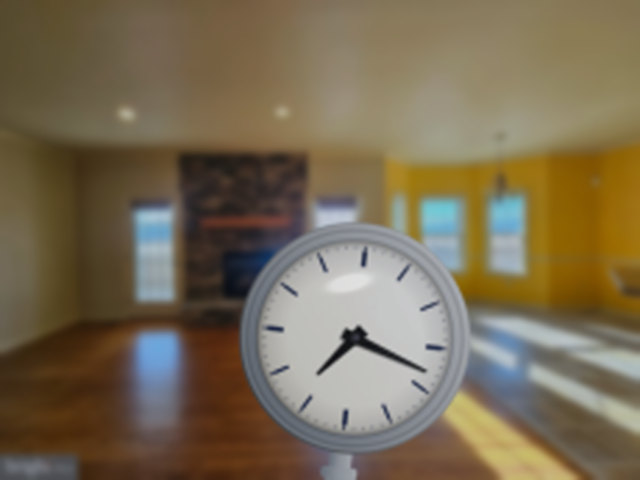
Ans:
7h18
